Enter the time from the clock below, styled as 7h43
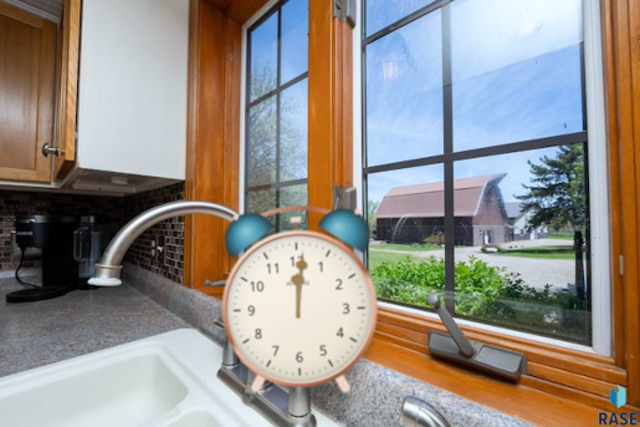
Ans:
12h01
